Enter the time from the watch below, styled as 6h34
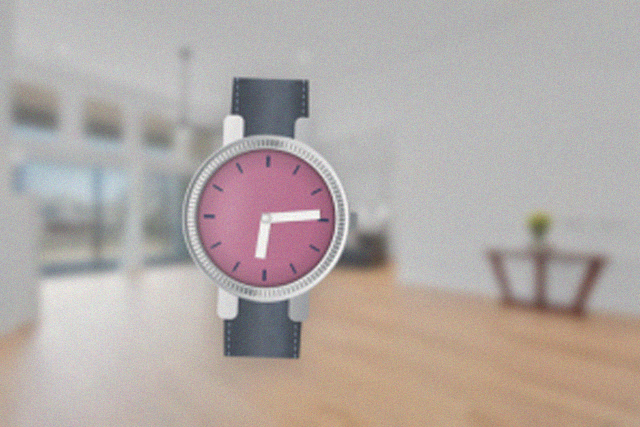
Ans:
6h14
